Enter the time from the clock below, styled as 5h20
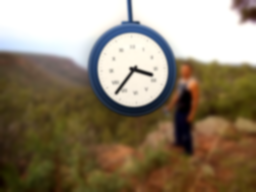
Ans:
3h37
